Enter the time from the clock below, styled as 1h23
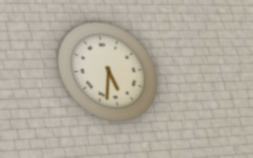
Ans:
5h33
